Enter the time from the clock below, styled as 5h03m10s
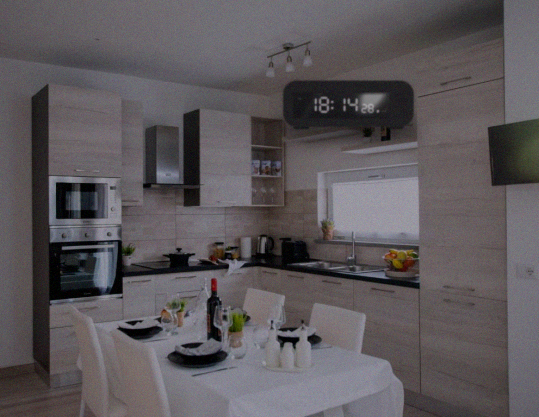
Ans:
18h14m28s
